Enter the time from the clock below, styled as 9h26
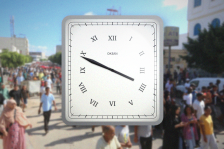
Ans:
3h49
